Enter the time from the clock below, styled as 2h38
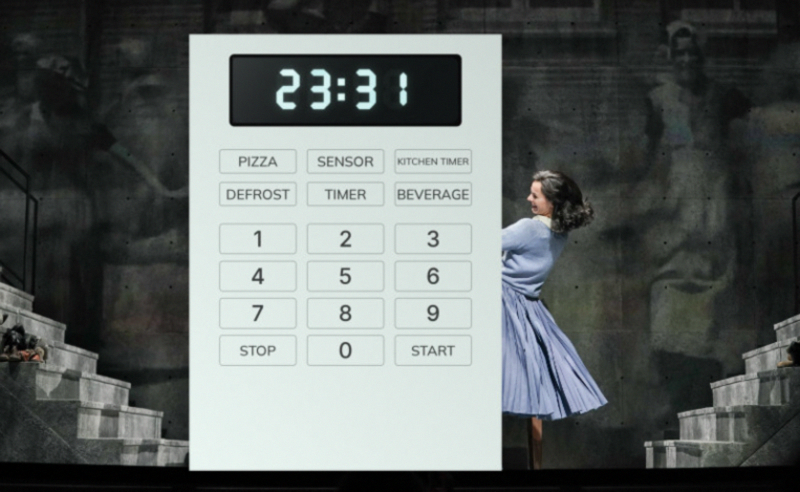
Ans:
23h31
